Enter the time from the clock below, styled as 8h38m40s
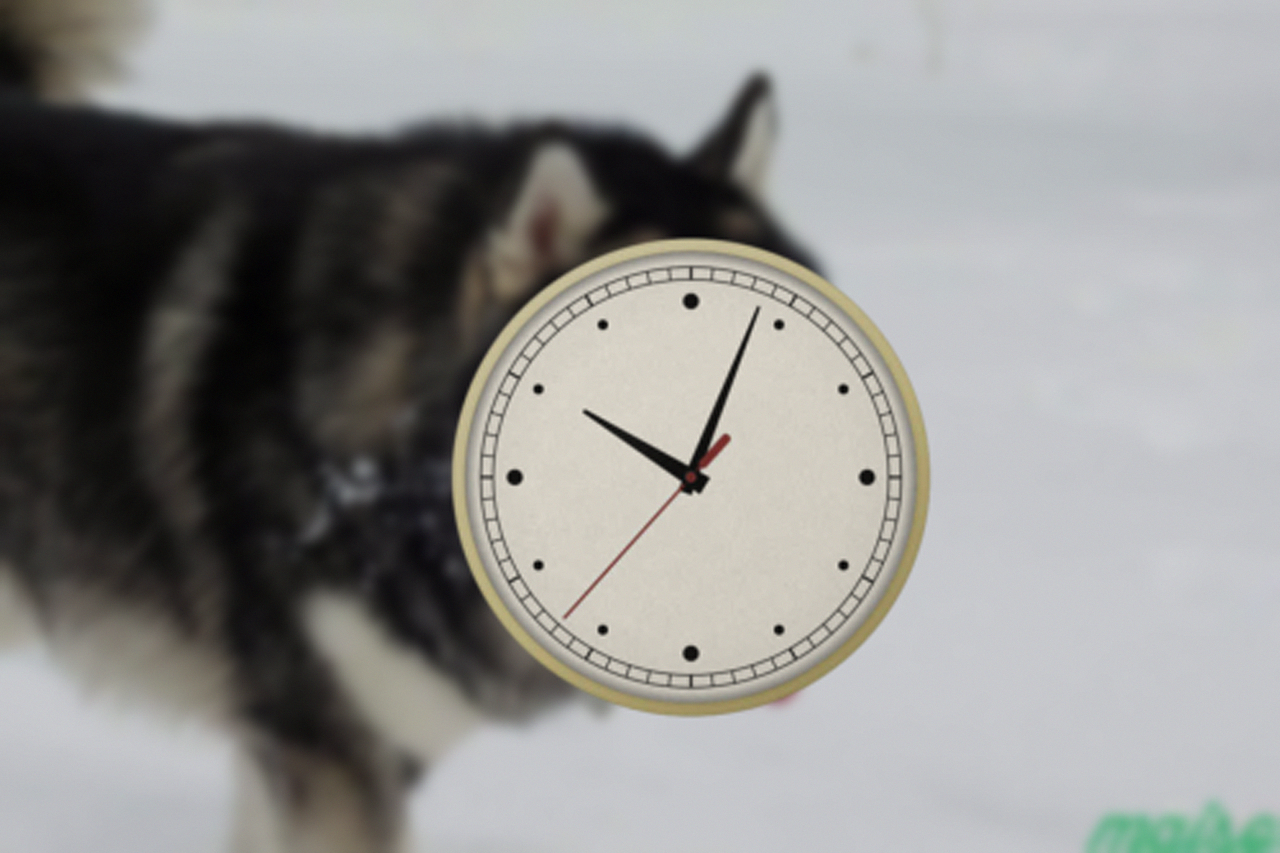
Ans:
10h03m37s
